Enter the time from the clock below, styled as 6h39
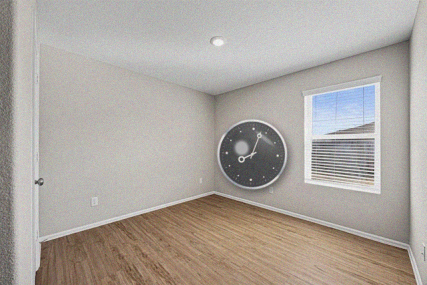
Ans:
8h03
